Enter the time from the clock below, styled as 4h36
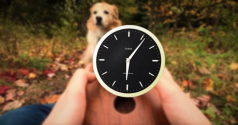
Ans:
6h06
